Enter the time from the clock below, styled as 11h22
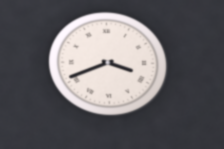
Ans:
3h41
